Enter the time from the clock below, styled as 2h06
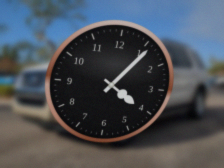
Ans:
4h06
